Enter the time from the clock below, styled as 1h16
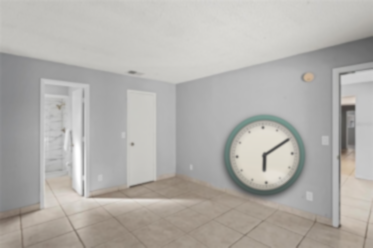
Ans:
6h10
